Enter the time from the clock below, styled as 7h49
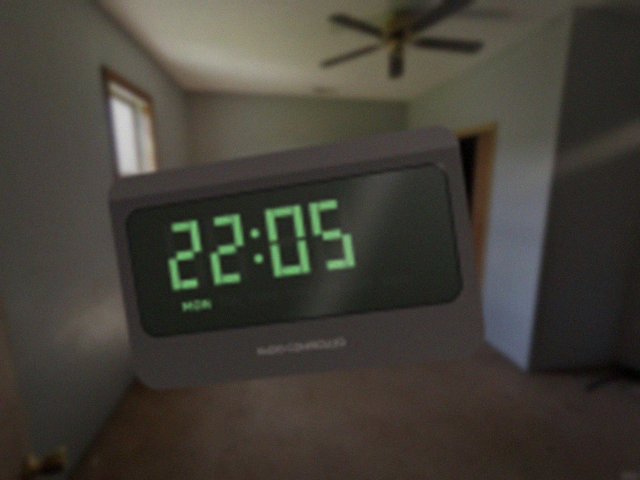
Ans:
22h05
